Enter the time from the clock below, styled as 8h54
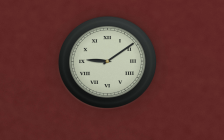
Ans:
9h09
